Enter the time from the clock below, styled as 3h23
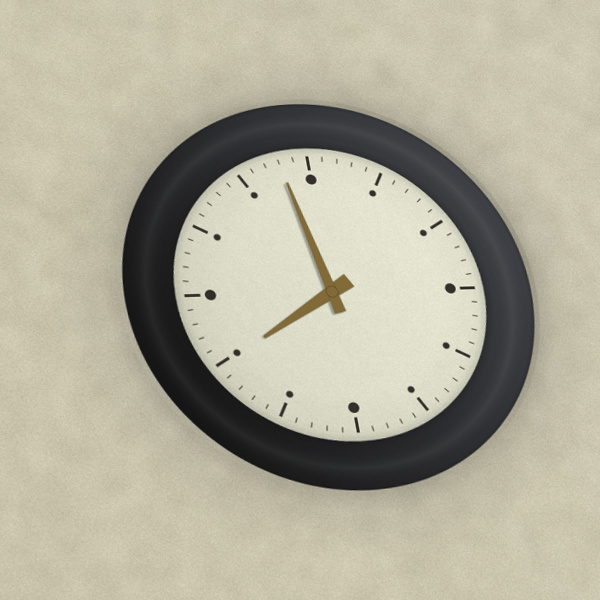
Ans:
7h58
